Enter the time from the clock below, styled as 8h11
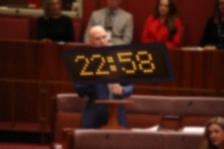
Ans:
22h58
